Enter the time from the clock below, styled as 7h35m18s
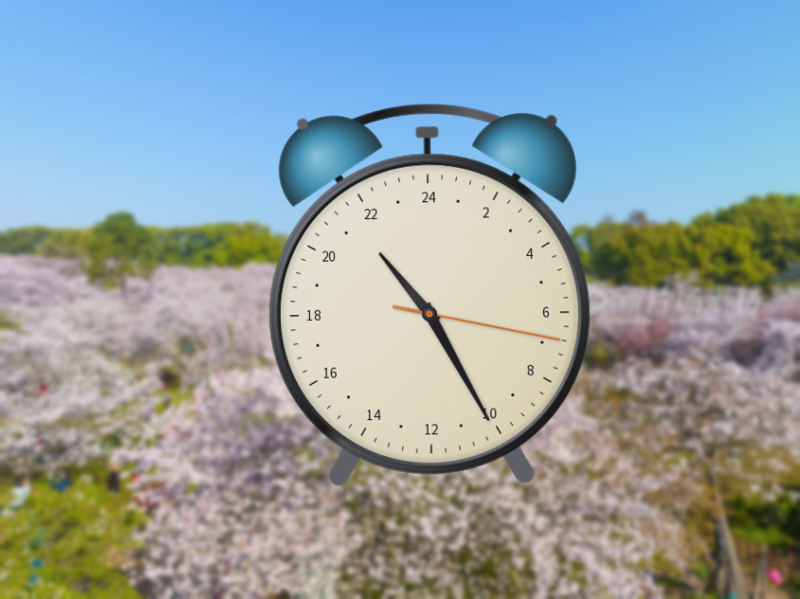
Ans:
21h25m17s
